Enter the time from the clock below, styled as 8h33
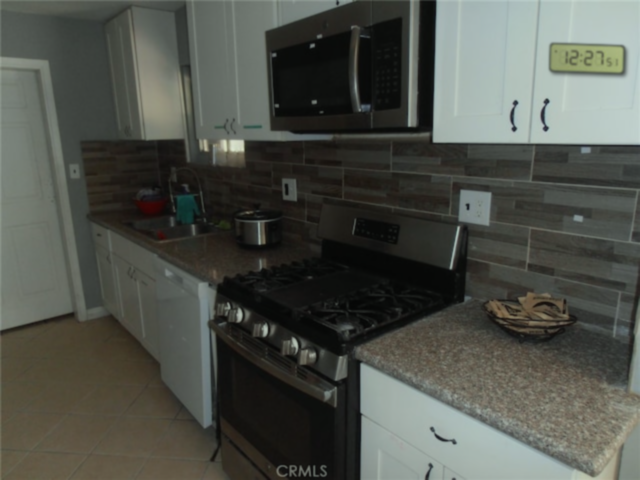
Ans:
12h27
